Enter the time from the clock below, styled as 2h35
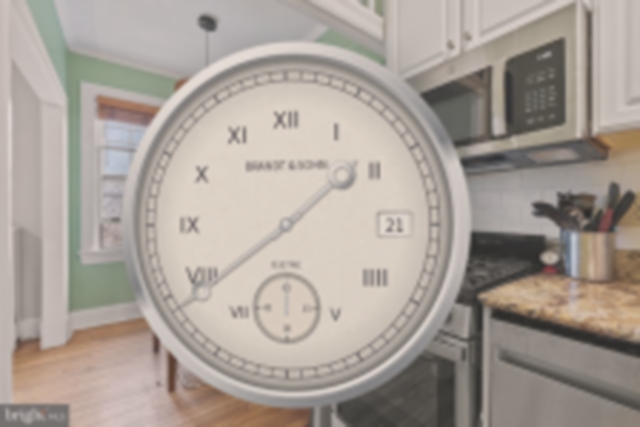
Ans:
1h39
